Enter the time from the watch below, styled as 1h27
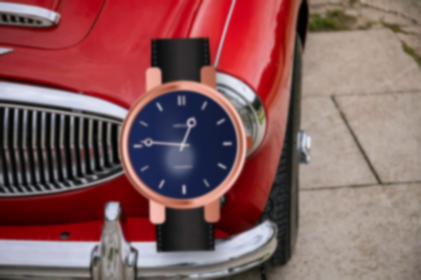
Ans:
12h46
